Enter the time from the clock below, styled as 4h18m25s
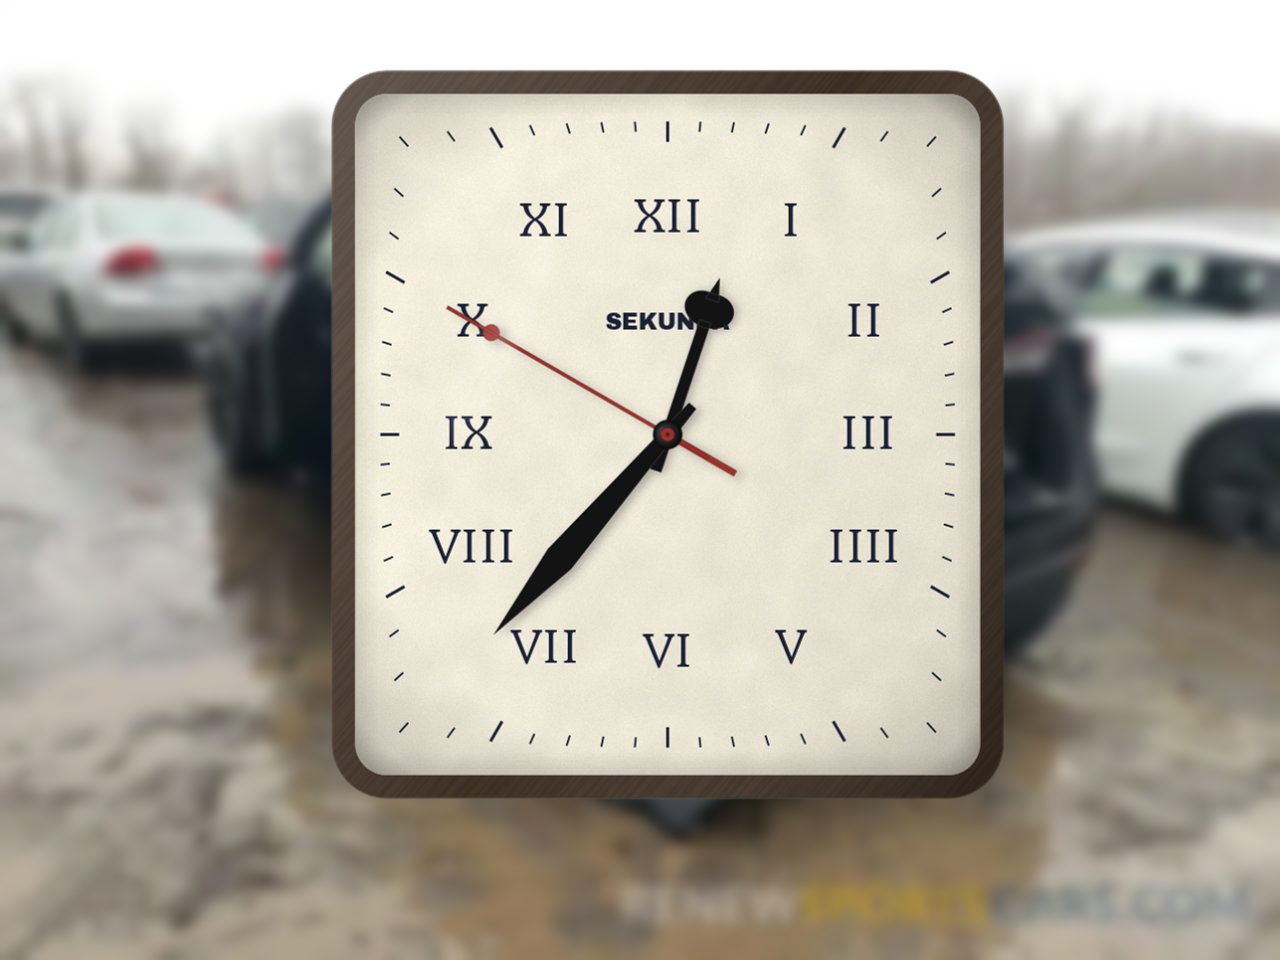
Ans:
12h36m50s
